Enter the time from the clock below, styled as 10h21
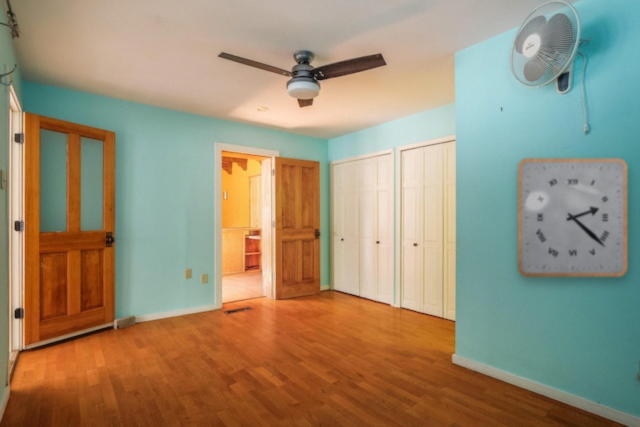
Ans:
2h22
